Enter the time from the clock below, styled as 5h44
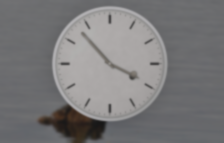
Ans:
3h53
